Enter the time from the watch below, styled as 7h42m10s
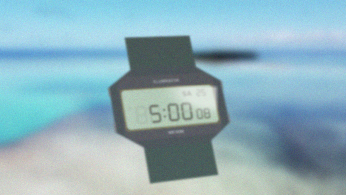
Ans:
5h00m08s
